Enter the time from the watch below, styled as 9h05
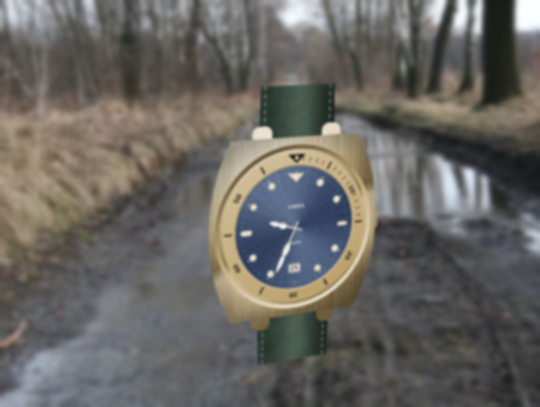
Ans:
9h34
